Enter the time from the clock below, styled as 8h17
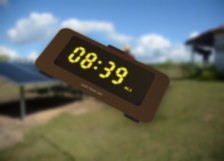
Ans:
8h39
